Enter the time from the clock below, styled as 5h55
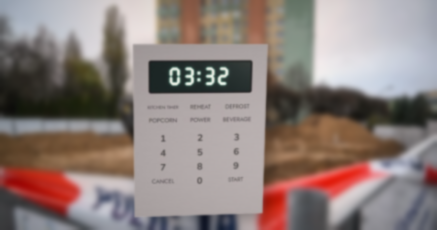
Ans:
3h32
